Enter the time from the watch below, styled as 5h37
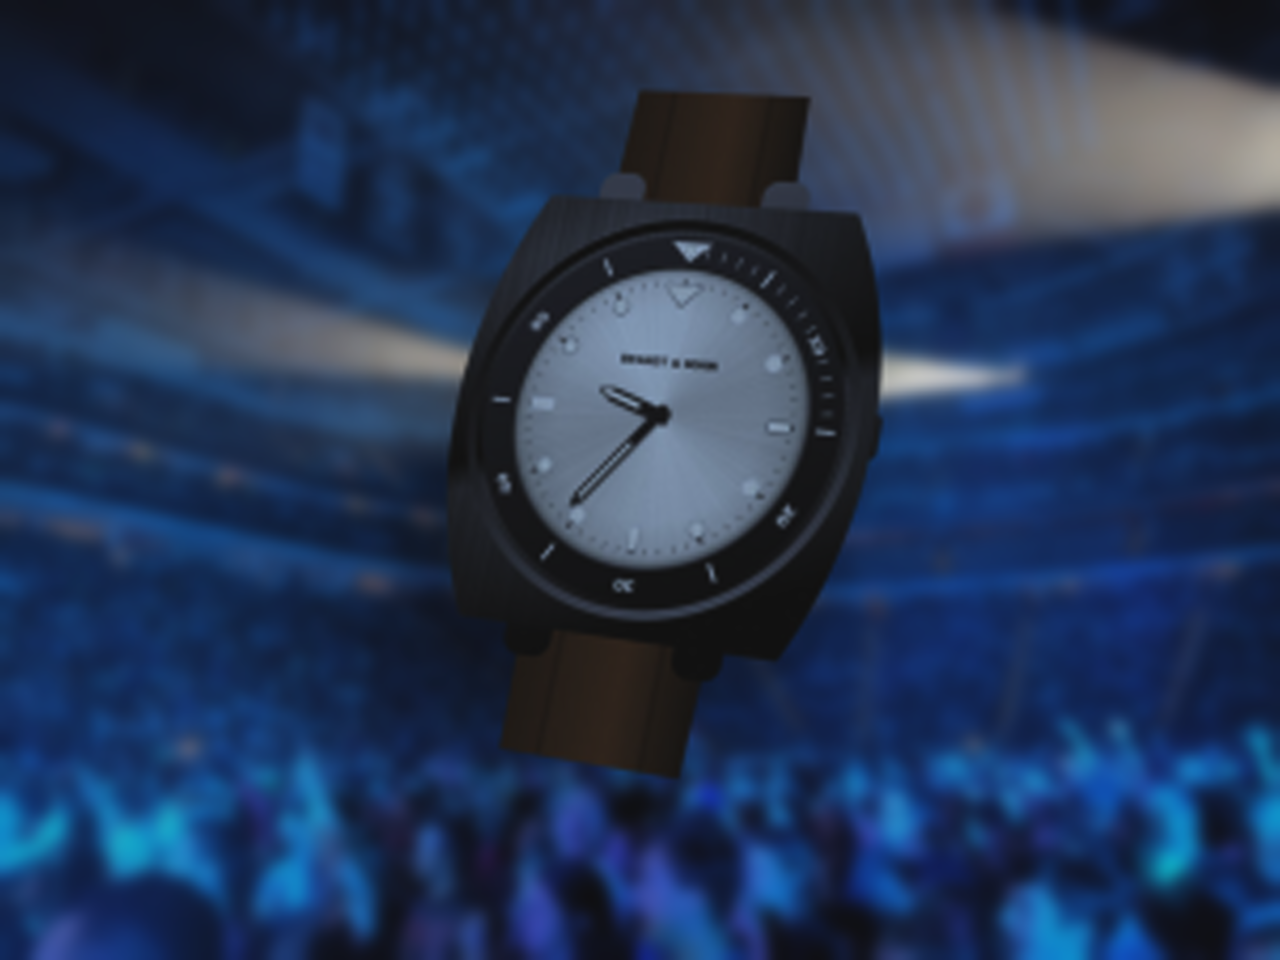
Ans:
9h36
